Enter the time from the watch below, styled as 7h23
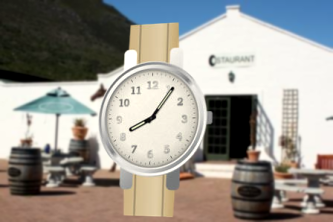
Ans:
8h06
